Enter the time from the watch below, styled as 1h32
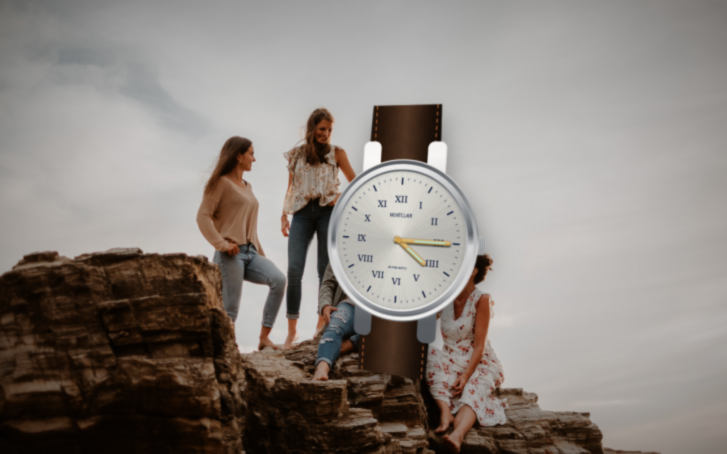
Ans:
4h15
